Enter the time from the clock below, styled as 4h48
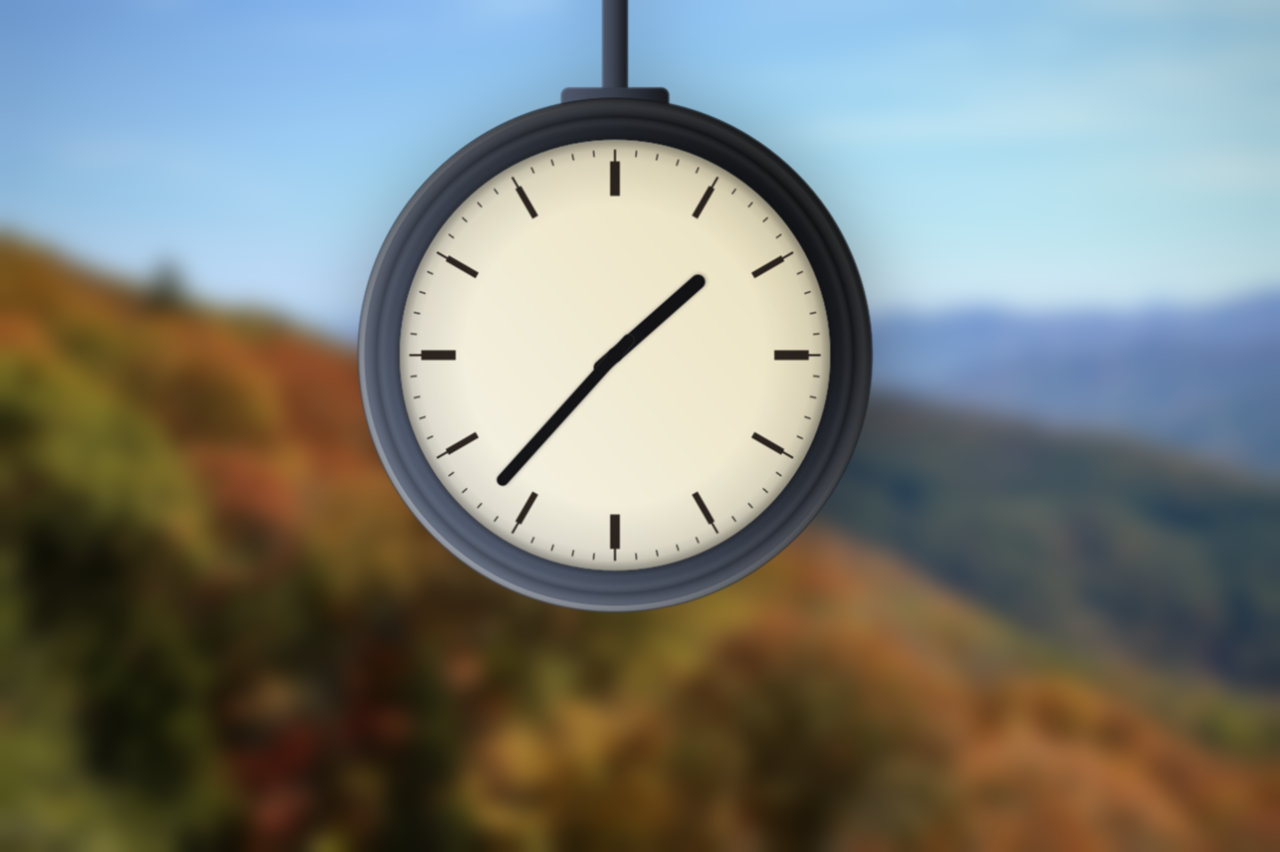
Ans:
1h37
